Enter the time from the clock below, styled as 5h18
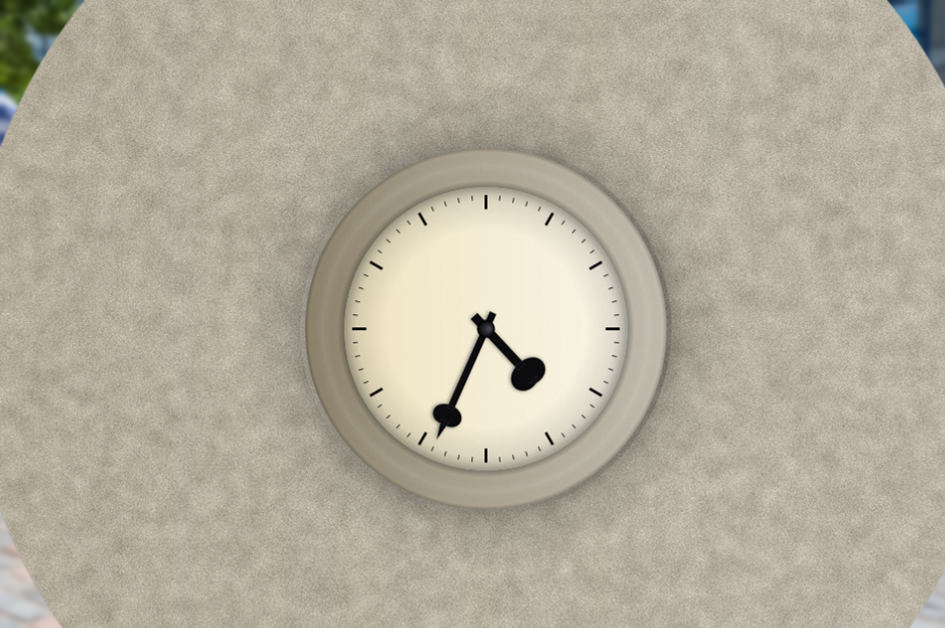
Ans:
4h34
